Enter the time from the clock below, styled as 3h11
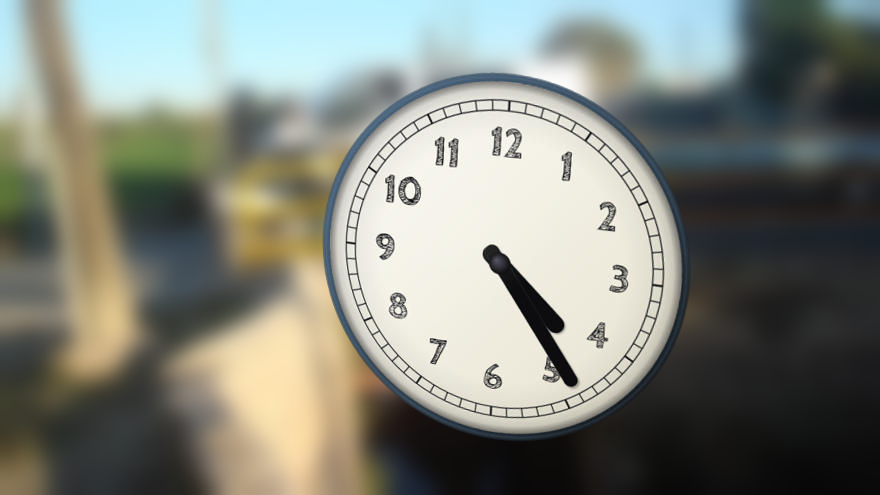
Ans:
4h24
